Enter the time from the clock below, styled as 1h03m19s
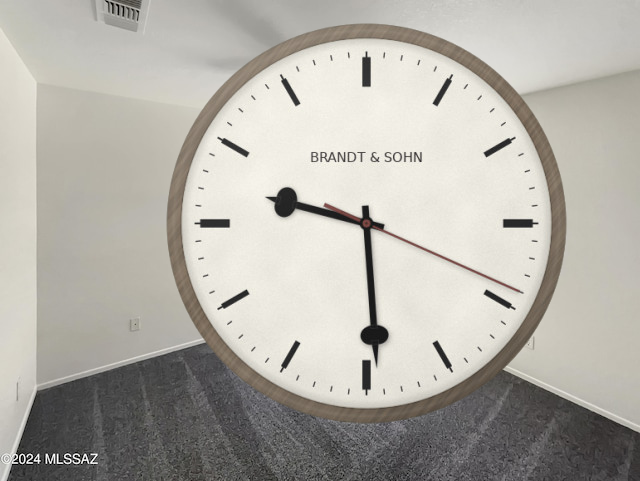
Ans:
9h29m19s
